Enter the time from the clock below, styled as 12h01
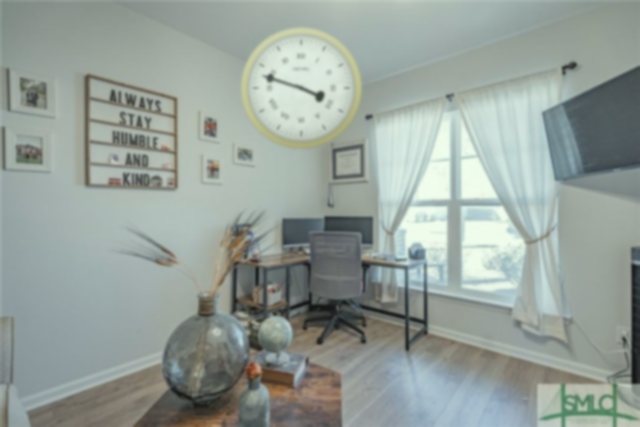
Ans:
3h48
